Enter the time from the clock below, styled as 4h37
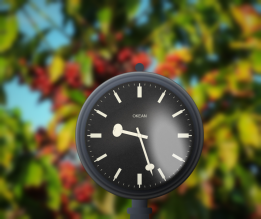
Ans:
9h27
